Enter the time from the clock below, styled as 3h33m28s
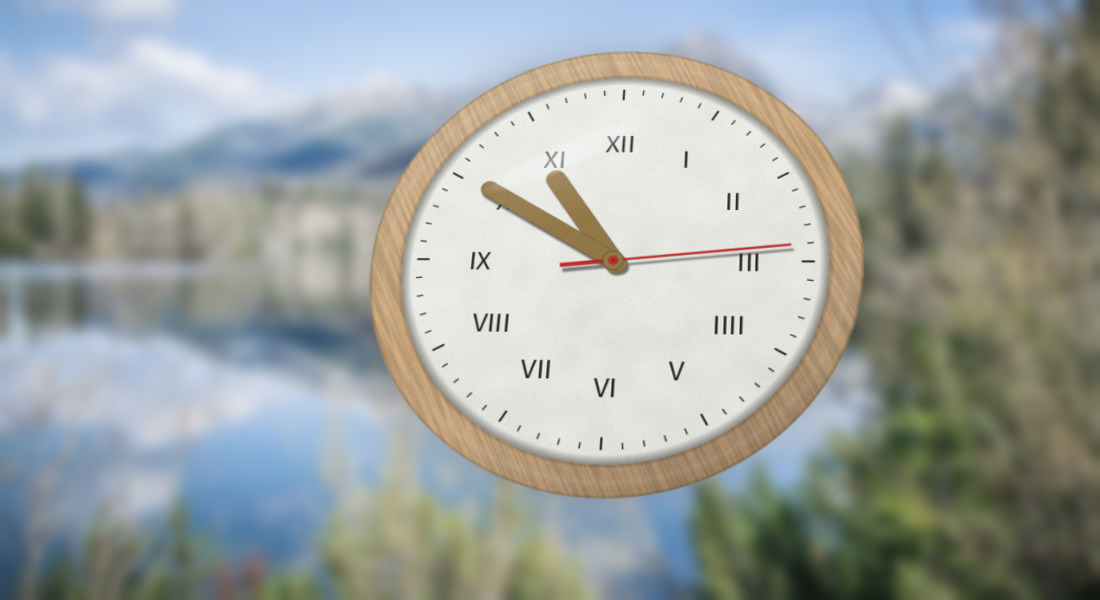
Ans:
10h50m14s
